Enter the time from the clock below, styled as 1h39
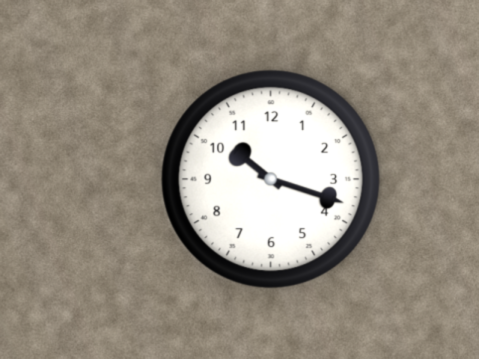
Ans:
10h18
